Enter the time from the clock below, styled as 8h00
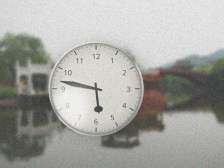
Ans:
5h47
